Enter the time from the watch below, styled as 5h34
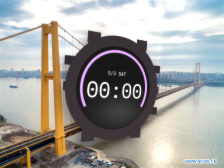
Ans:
0h00
